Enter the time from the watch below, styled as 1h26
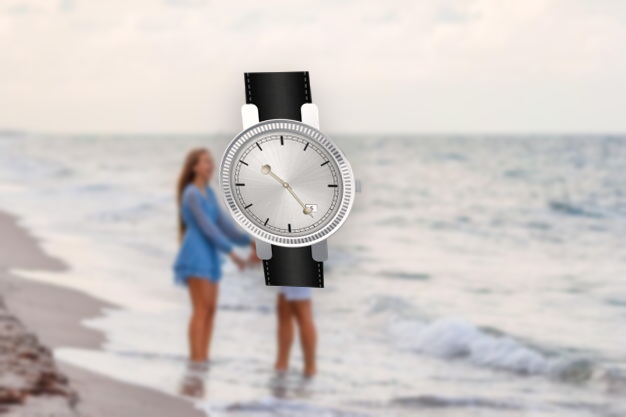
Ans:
10h24
